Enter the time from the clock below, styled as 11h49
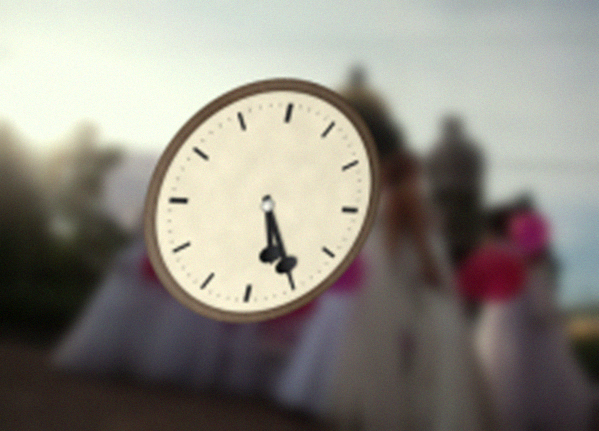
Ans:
5h25
